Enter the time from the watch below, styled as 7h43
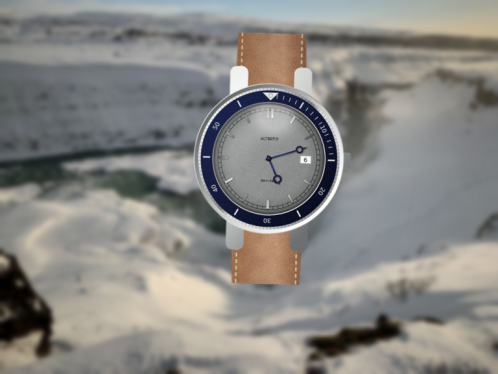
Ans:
5h12
